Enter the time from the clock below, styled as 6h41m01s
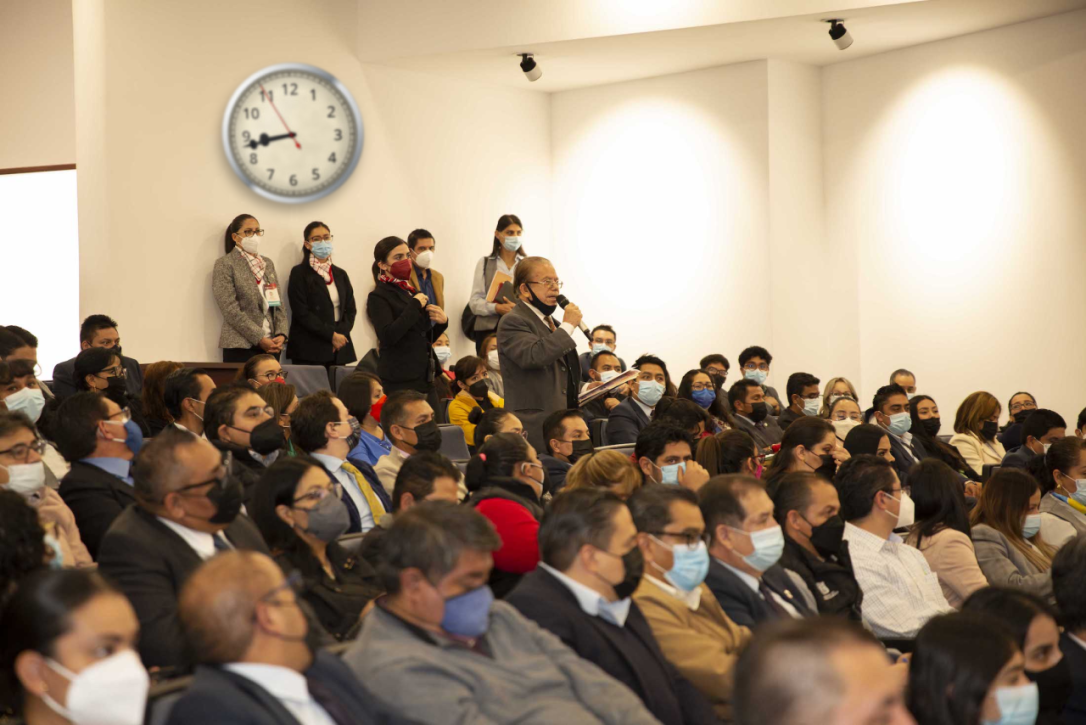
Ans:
8h42m55s
